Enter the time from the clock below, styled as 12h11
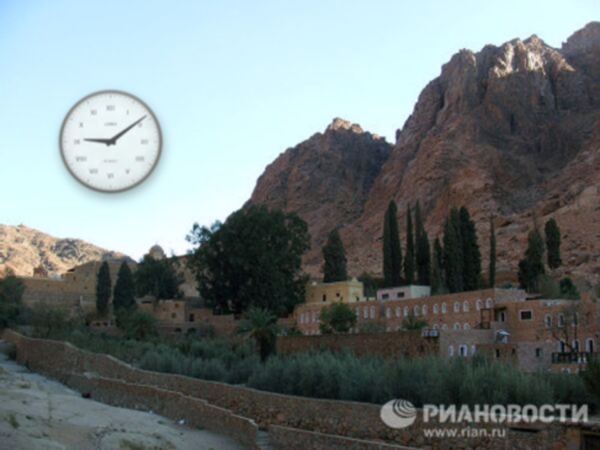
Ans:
9h09
